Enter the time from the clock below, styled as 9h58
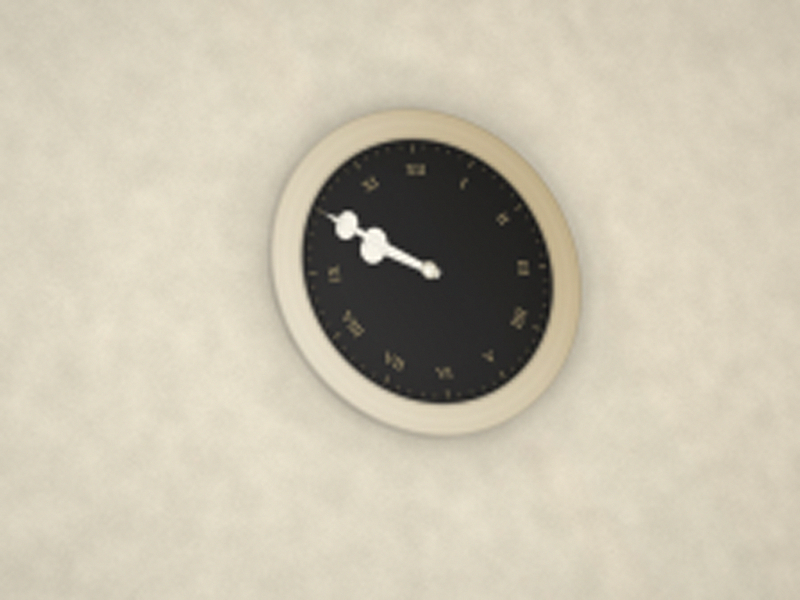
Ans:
9h50
